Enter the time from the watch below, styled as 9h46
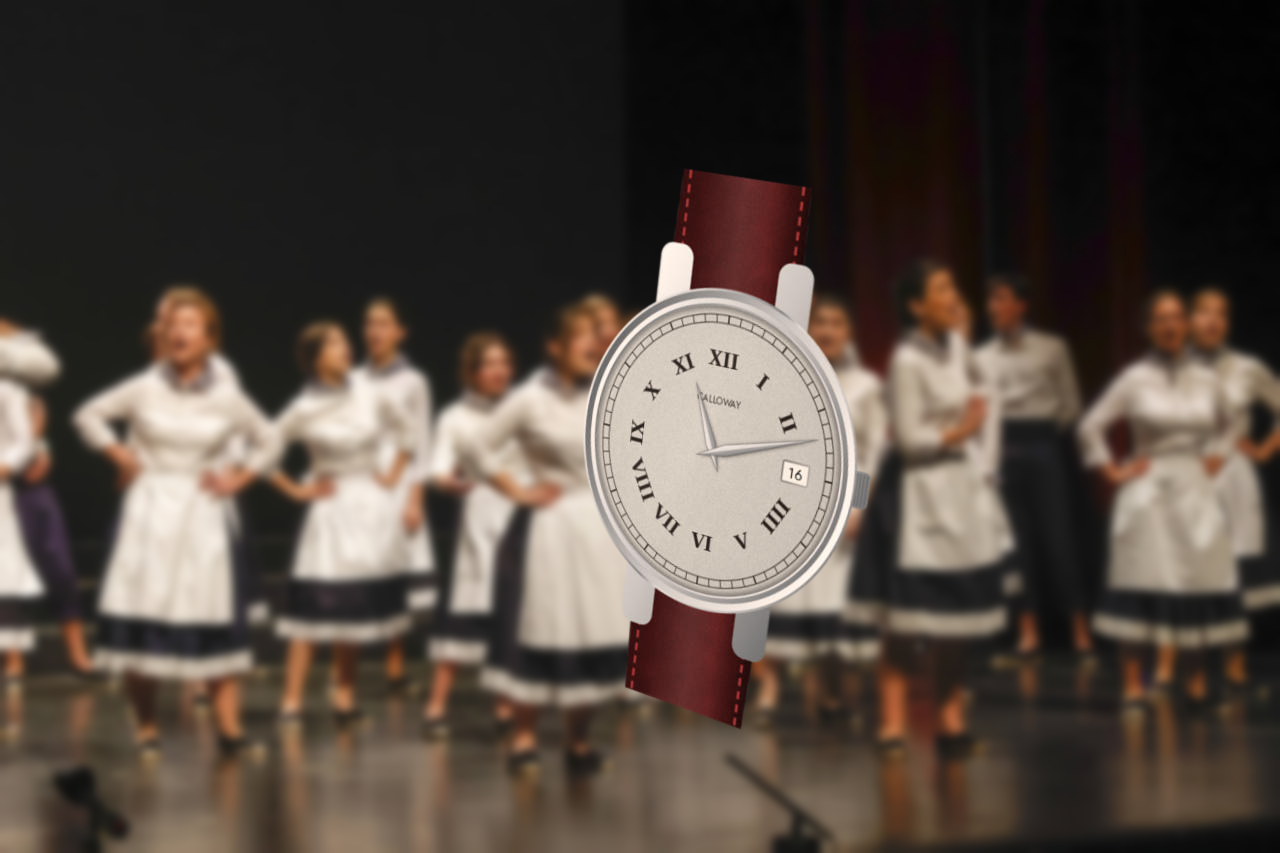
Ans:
11h12
